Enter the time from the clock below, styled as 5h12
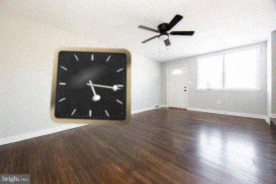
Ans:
5h16
